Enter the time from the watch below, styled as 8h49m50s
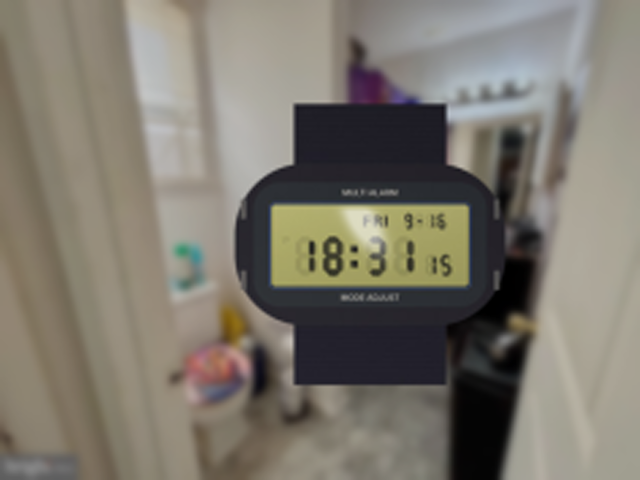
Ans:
18h31m15s
